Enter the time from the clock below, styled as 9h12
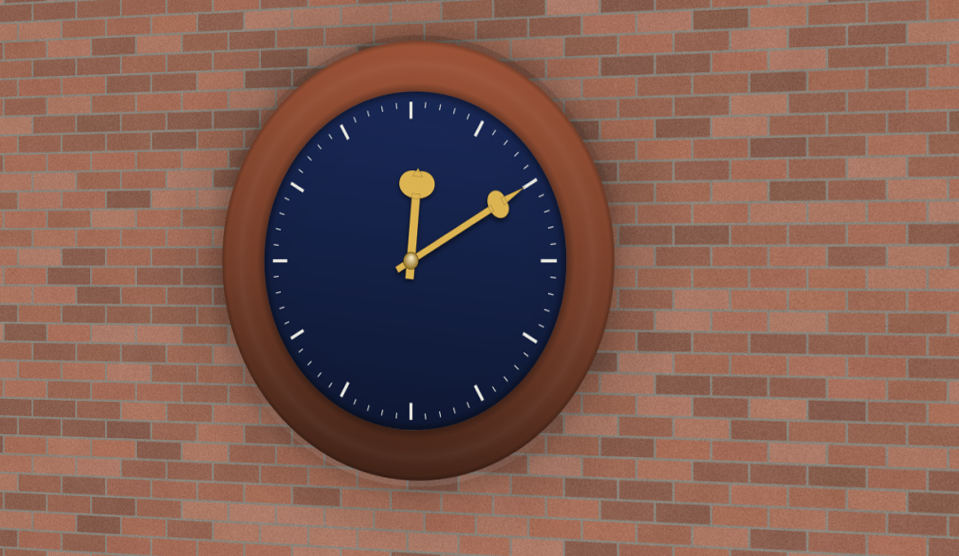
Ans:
12h10
